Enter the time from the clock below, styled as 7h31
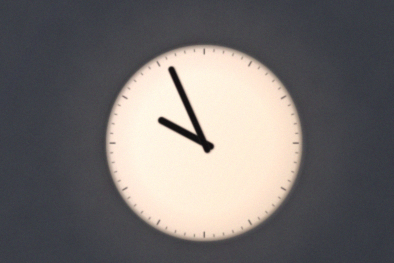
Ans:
9h56
